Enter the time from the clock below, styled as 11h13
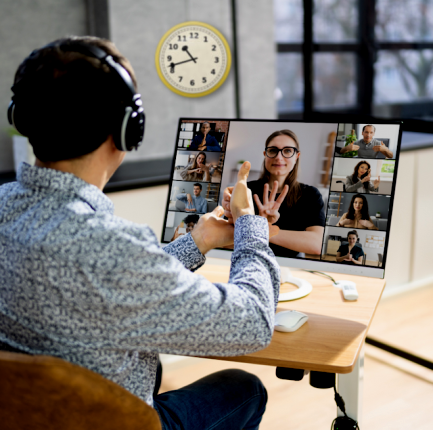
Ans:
10h42
